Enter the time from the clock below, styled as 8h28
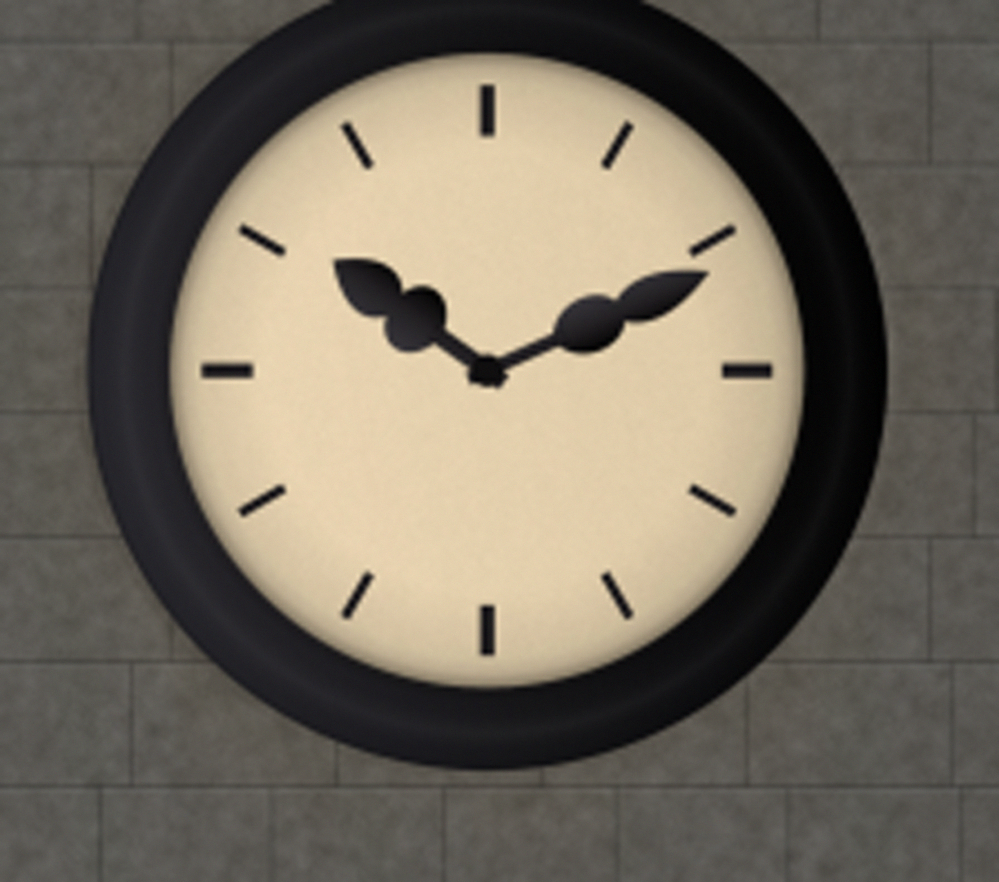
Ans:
10h11
